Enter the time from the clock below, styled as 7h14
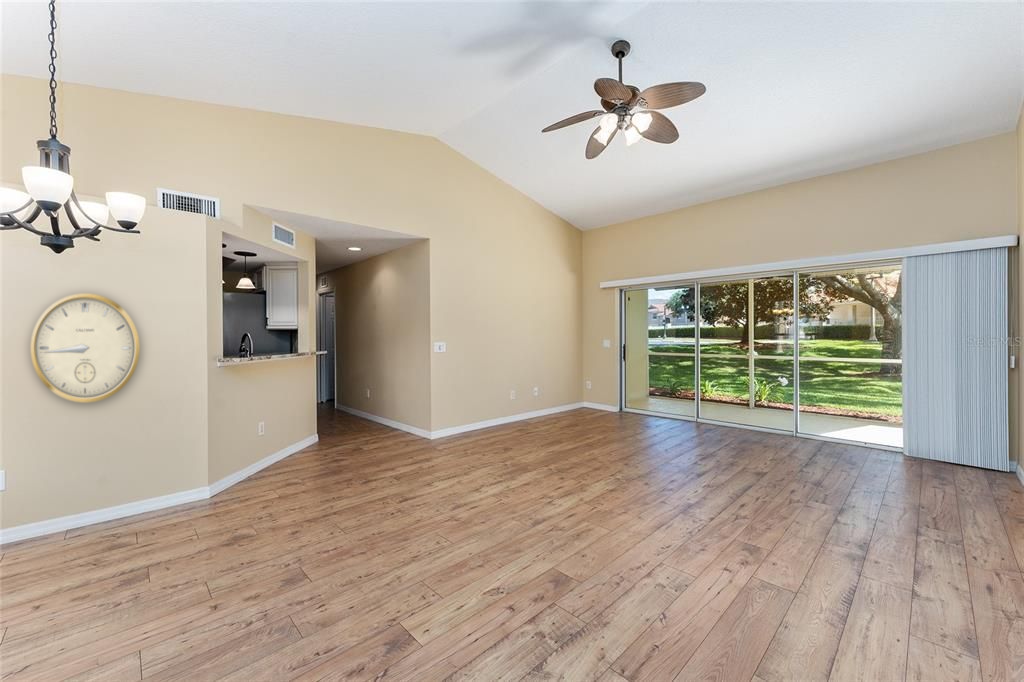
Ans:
8h44
